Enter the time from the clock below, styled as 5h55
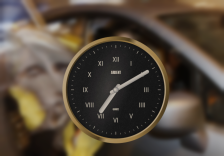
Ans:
7h10
